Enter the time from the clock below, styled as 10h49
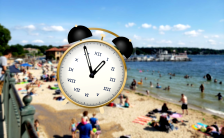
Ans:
12h55
